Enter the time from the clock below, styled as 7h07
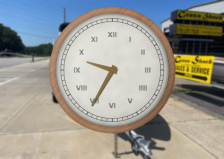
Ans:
9h35
